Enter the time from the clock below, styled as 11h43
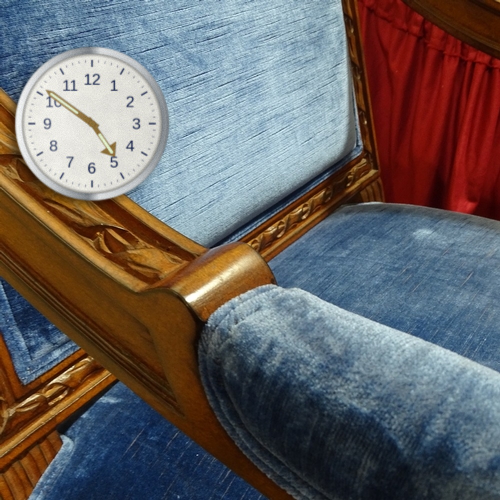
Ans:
4h51
